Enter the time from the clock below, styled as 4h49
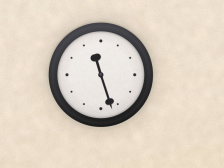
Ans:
11h27
